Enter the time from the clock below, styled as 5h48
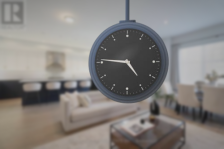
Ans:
4h46
